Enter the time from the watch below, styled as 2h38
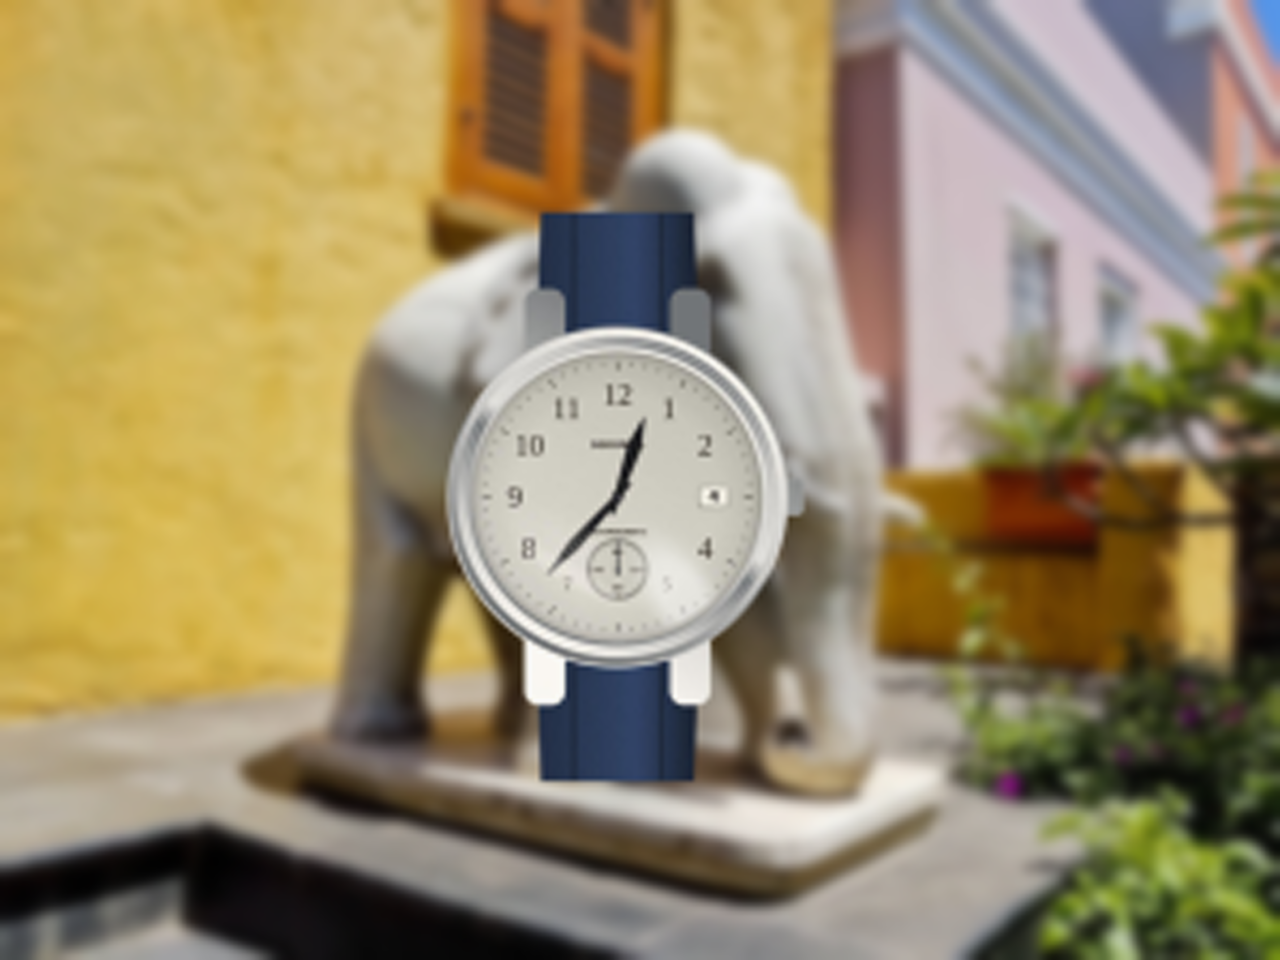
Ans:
12h37
